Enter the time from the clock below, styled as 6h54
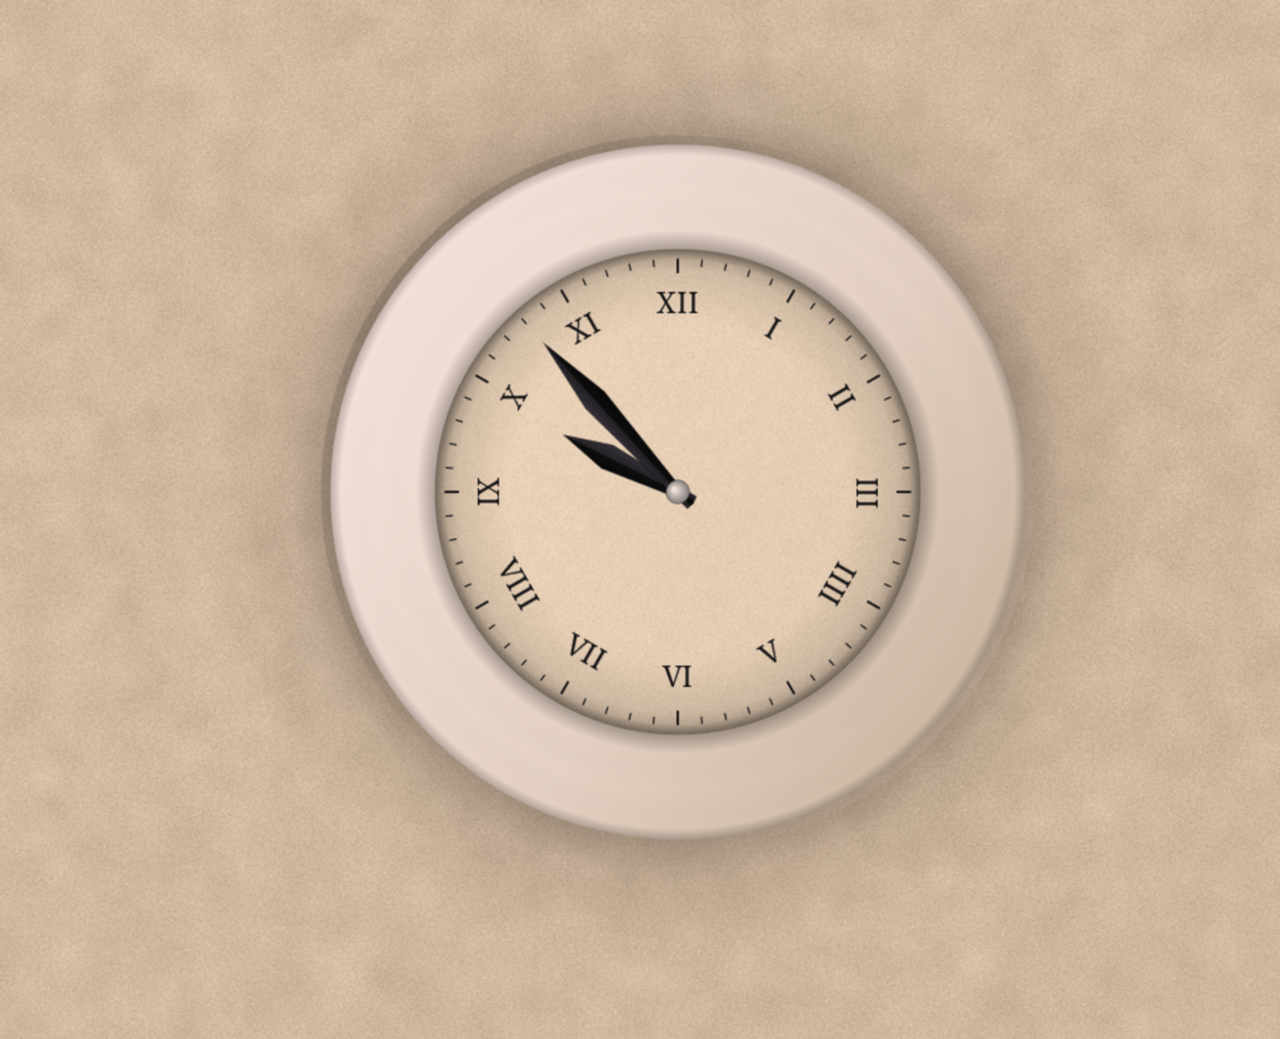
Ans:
9h53
